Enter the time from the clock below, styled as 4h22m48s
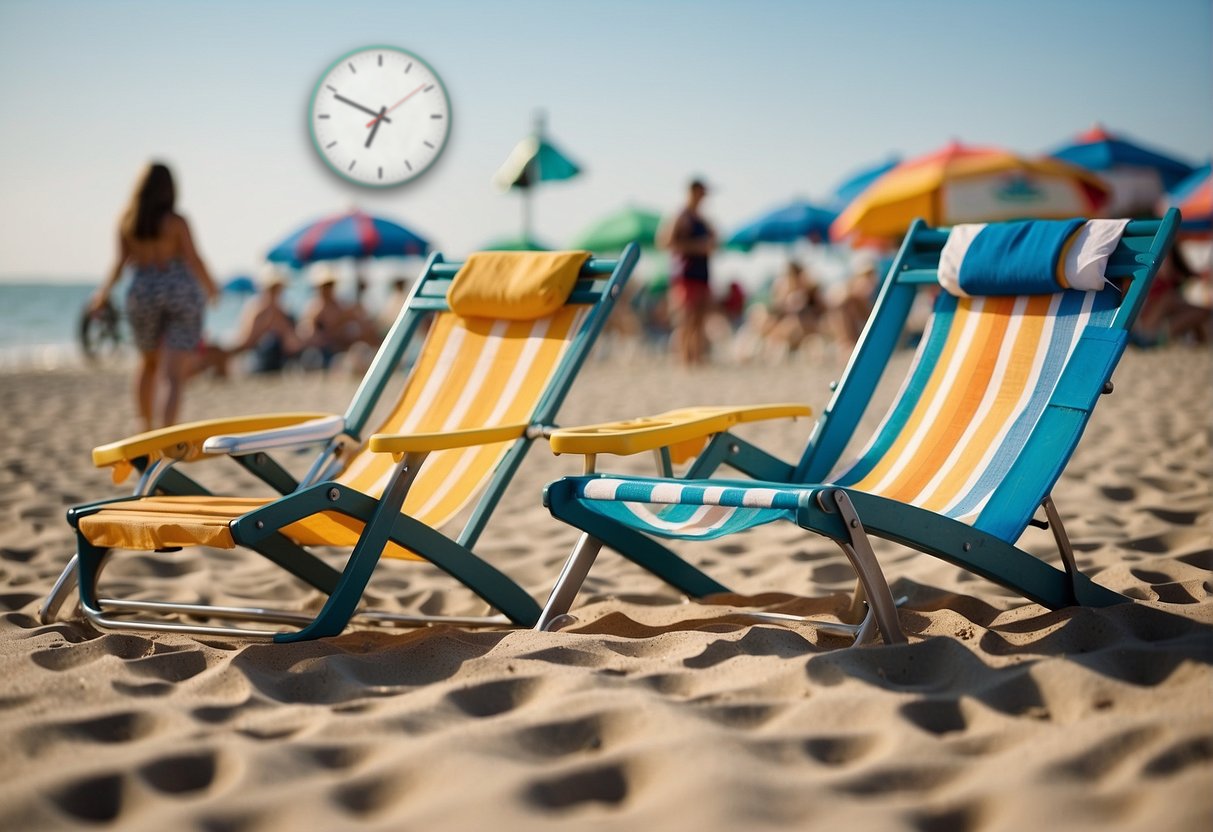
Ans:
6h49m09s
